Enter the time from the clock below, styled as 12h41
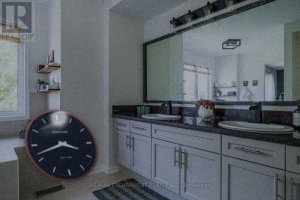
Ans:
3h42
